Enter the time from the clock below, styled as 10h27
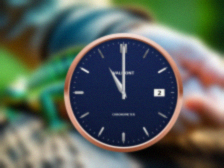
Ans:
11h00
